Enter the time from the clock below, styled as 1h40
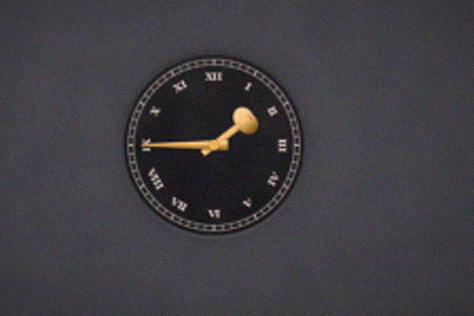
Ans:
1h45
